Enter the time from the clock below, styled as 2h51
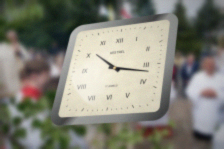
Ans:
10h17
